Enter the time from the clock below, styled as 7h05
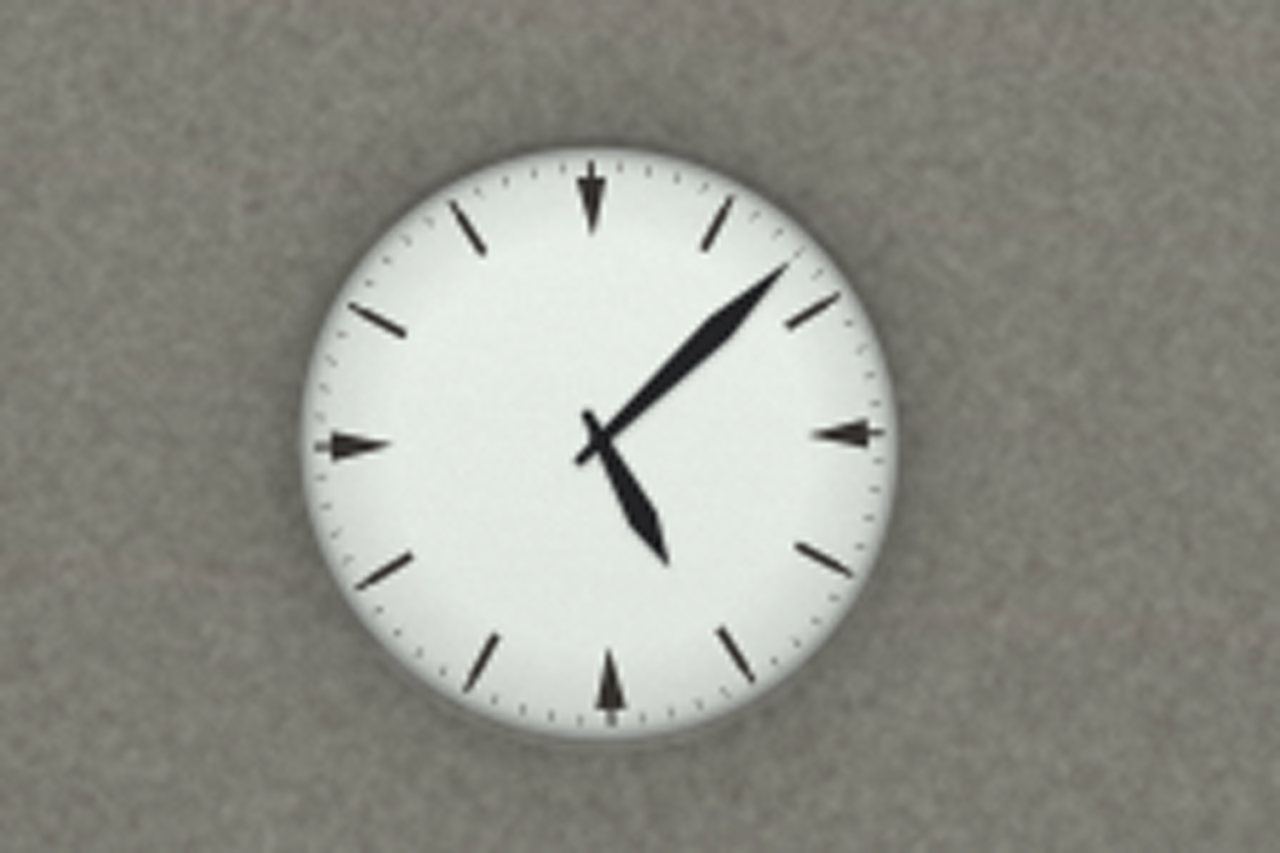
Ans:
5h08
